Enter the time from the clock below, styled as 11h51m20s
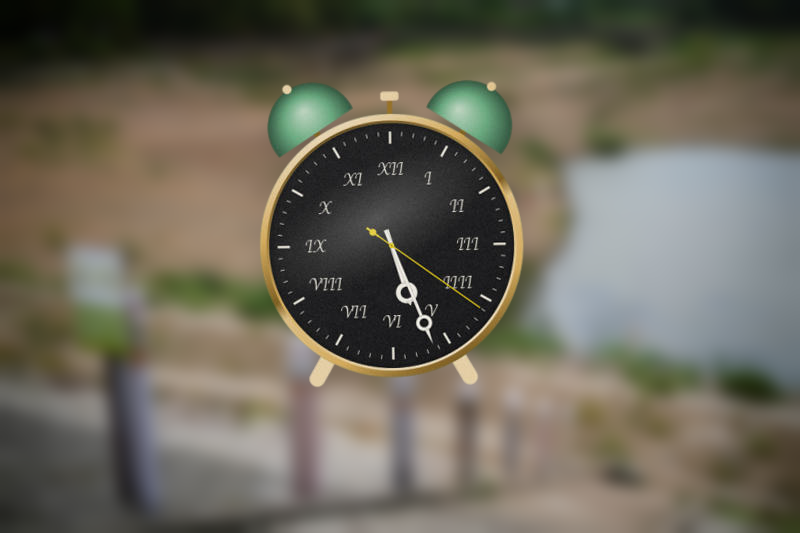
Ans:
5h26m21s
